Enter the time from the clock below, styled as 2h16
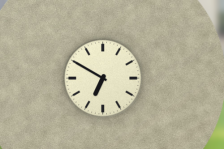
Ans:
6h50
